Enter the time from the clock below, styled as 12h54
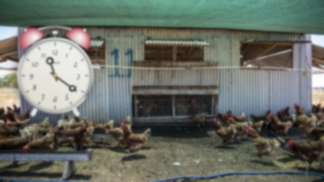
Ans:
11h21
